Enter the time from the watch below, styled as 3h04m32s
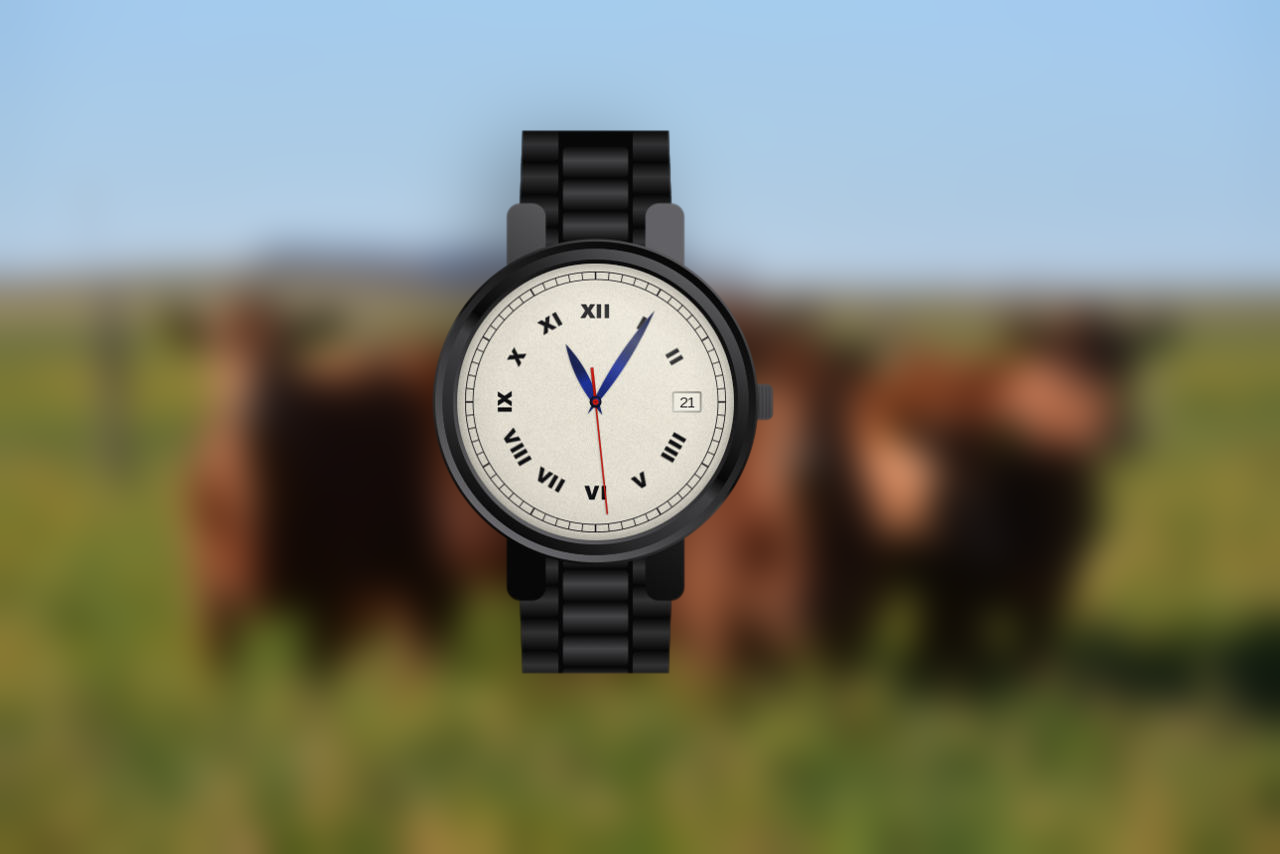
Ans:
11h05m29s
